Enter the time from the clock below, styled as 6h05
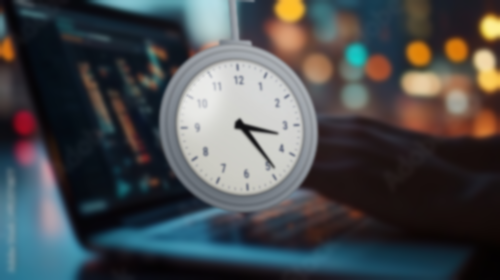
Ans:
3h24
